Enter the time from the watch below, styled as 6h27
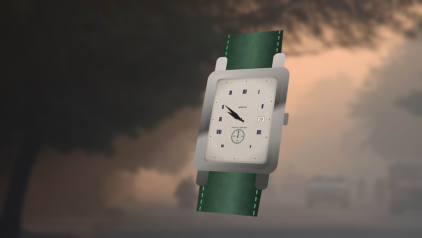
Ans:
9h51
